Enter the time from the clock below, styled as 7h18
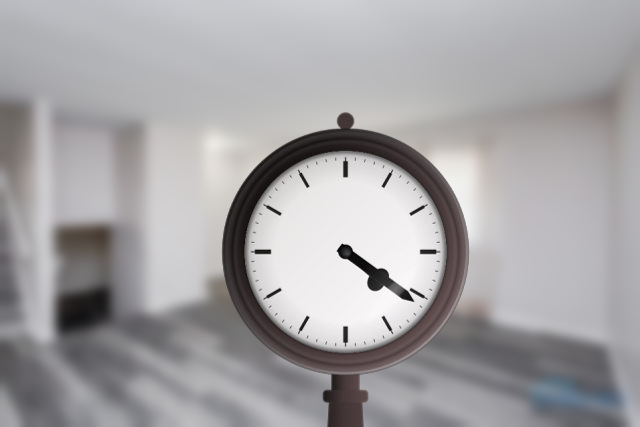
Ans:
4h21
